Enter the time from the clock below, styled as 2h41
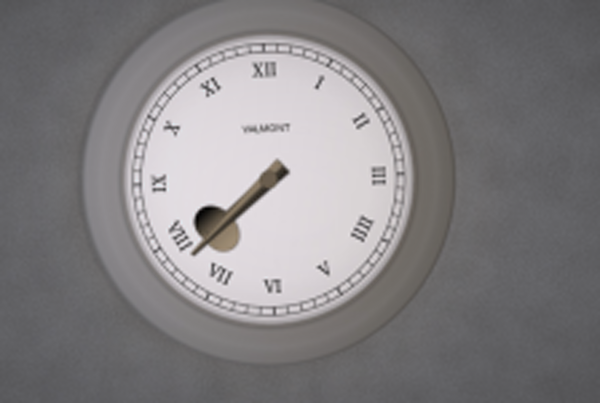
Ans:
7h38
